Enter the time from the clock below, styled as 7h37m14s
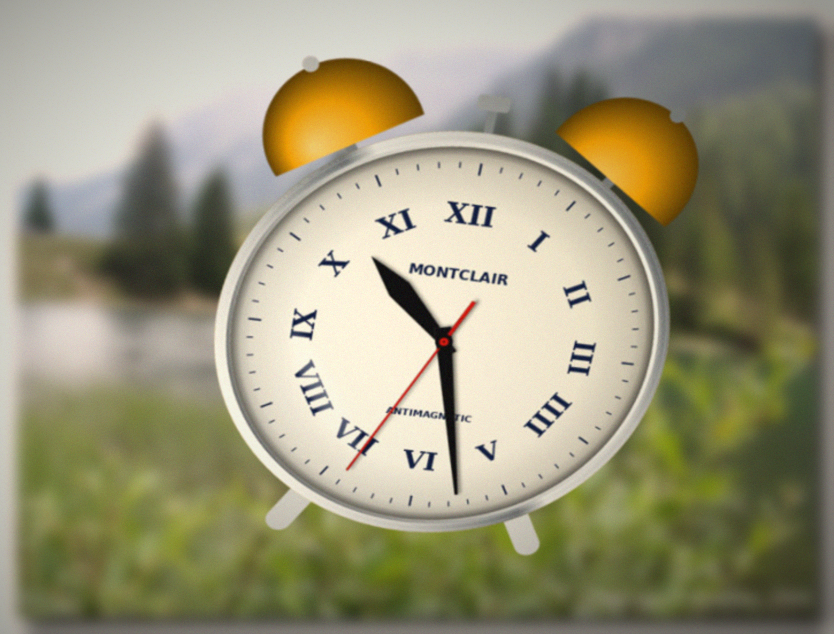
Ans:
10h27m34s
